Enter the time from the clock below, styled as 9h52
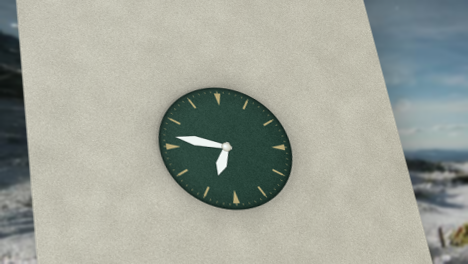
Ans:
6h47
